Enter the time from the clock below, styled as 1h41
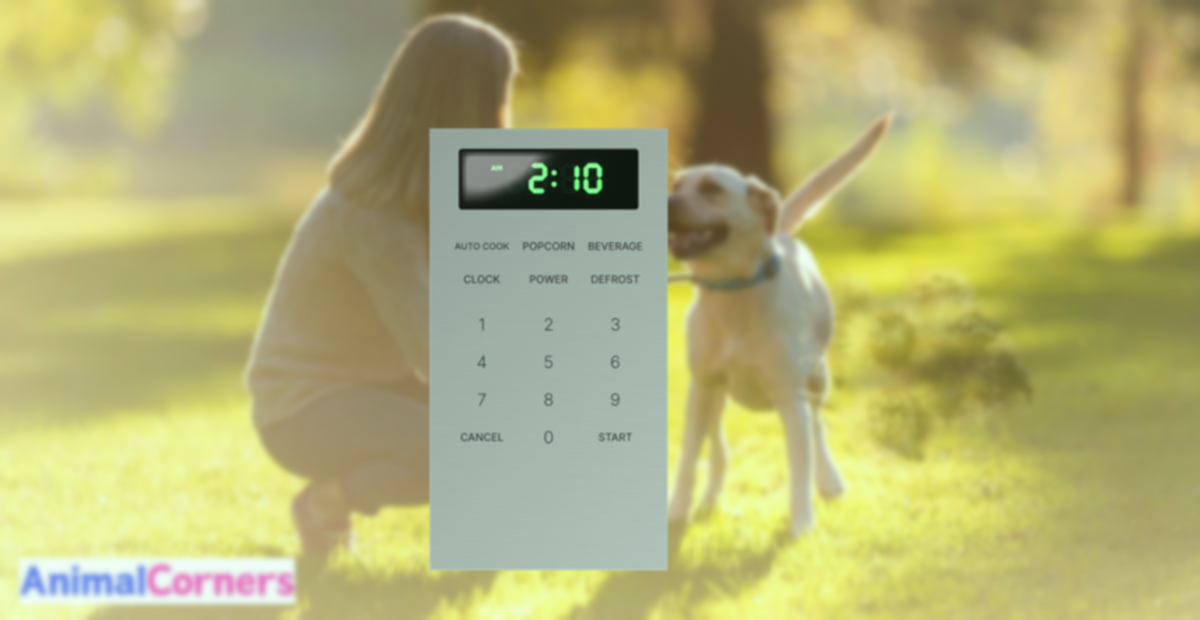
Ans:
2h10
